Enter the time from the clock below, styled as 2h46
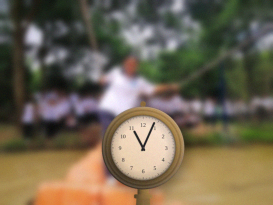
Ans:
11h04
